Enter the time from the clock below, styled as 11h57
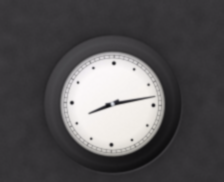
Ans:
8h13
